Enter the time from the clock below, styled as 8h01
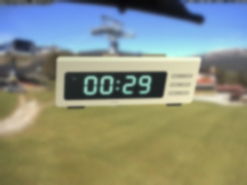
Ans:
0h29
